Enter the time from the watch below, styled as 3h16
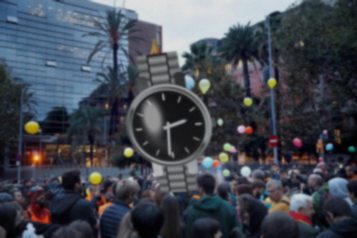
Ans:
2h31
